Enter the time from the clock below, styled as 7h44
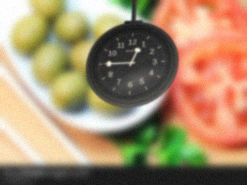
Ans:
12h45
